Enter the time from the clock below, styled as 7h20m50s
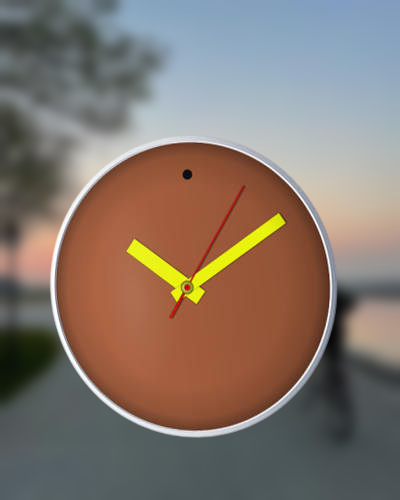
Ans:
10h09m05s
